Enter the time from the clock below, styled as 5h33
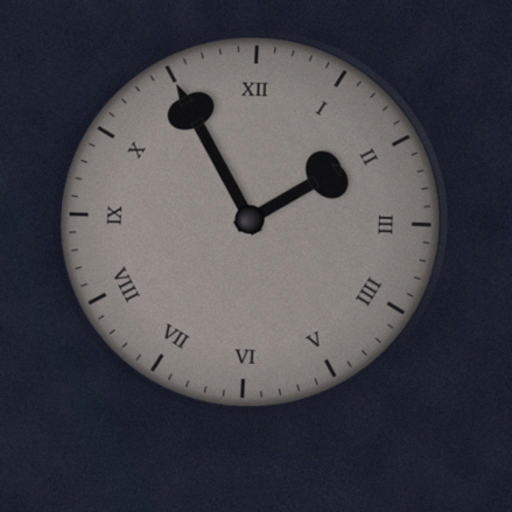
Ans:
1h55
